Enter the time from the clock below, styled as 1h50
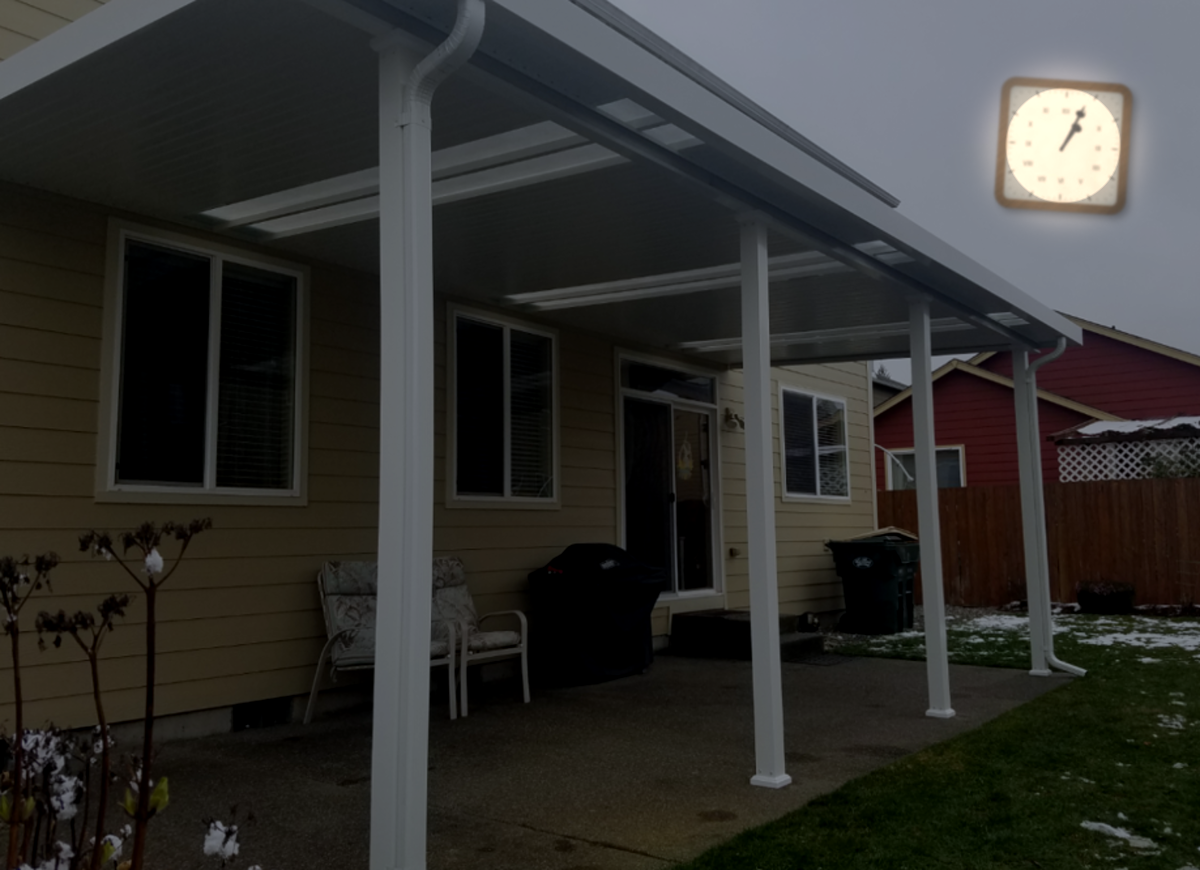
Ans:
1h04
